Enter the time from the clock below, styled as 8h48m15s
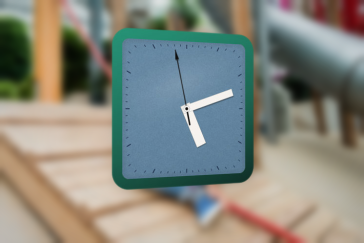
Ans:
5h11m58s
